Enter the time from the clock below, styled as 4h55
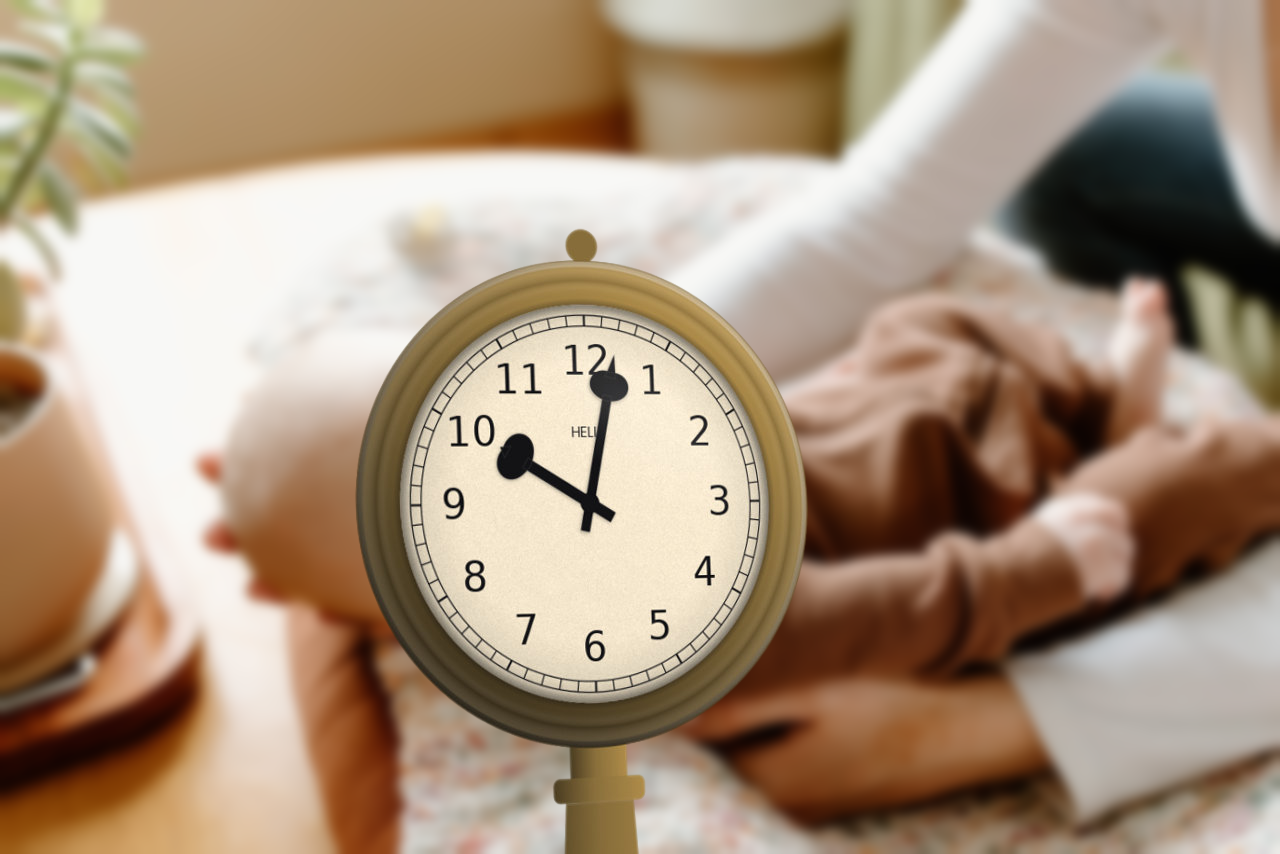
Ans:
10h02
